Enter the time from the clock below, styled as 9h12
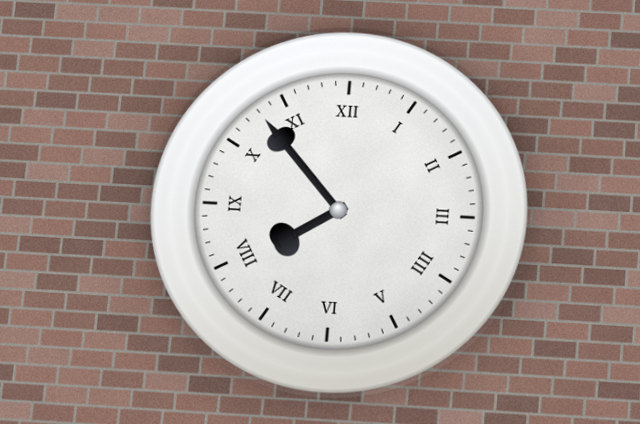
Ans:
7h53
